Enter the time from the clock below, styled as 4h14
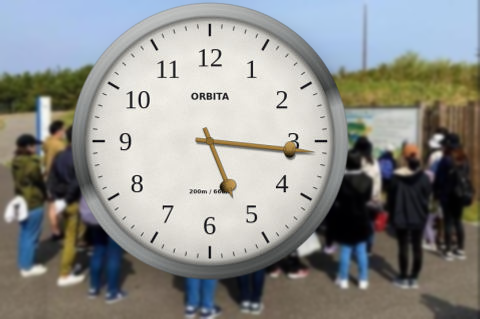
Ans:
5h16
